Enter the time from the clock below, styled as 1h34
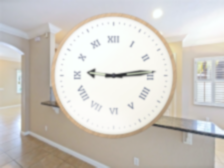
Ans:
9h14
